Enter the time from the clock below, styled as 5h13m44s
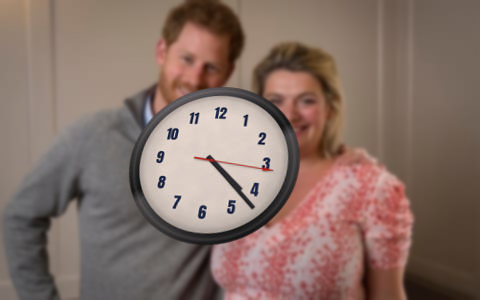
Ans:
4h22m16s
